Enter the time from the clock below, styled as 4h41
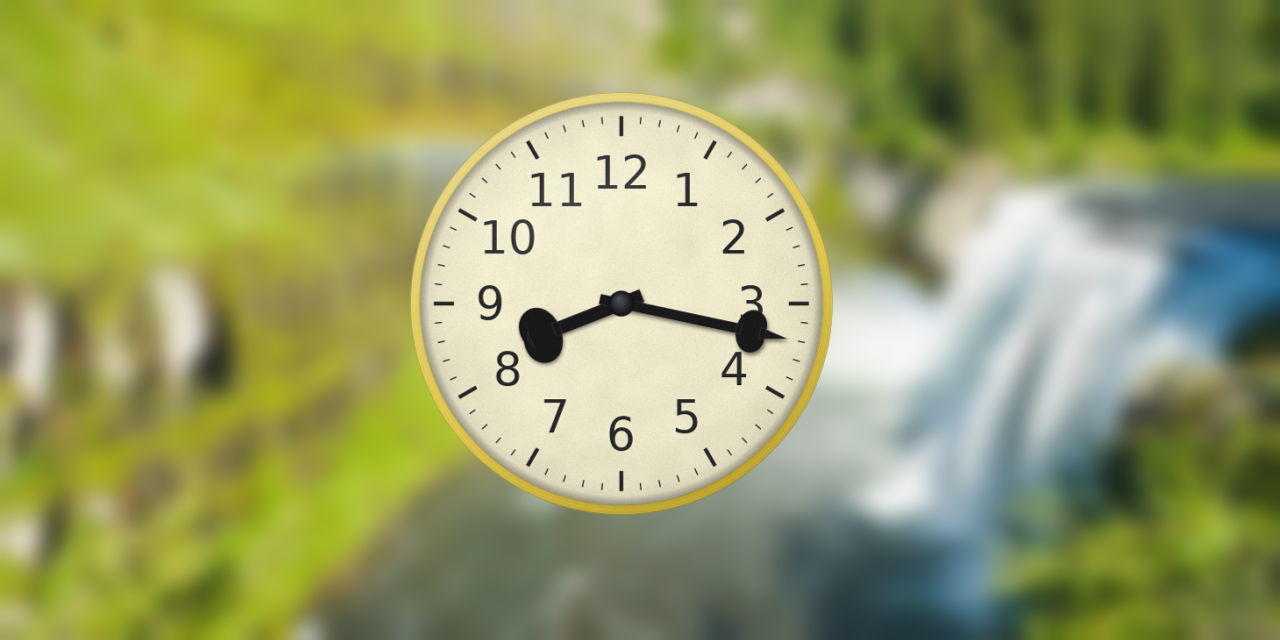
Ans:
8h17
